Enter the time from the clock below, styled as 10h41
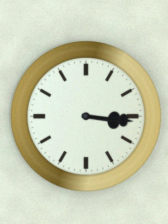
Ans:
3h16
